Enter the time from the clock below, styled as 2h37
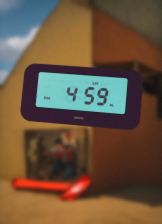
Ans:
4h59
